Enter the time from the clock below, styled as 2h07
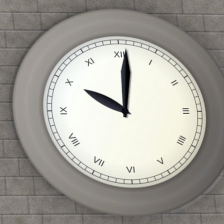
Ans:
10h01
